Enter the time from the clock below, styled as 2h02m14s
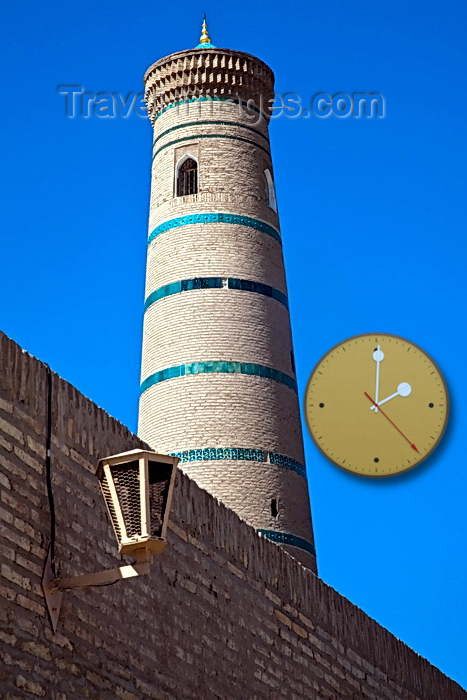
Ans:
2h00m23s
